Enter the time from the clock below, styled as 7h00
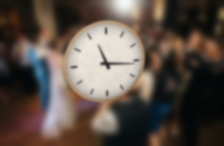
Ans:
11h16
